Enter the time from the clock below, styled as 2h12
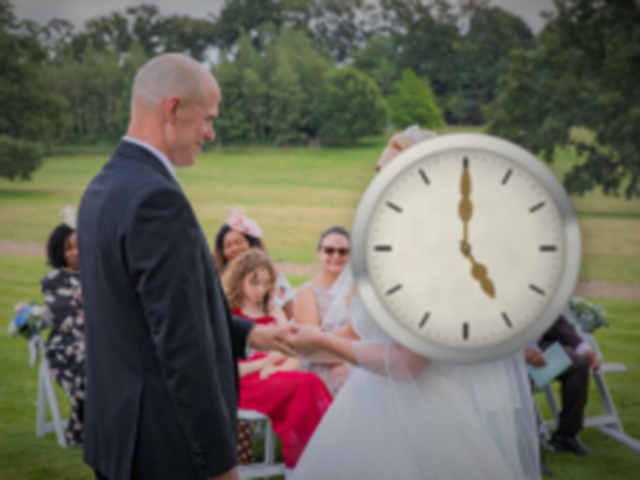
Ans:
5h00
